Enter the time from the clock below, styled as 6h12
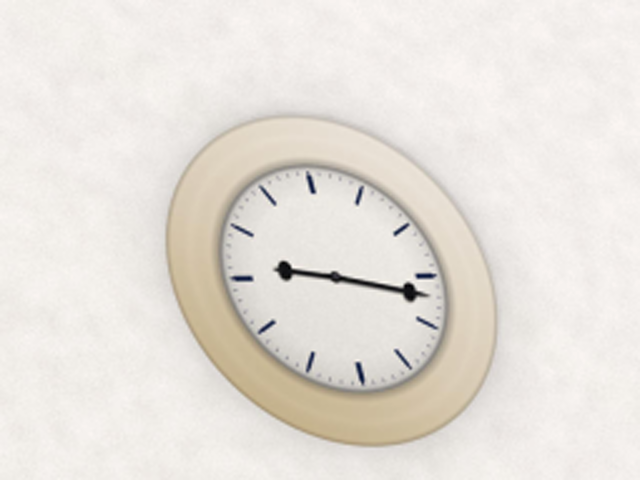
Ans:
9h17
